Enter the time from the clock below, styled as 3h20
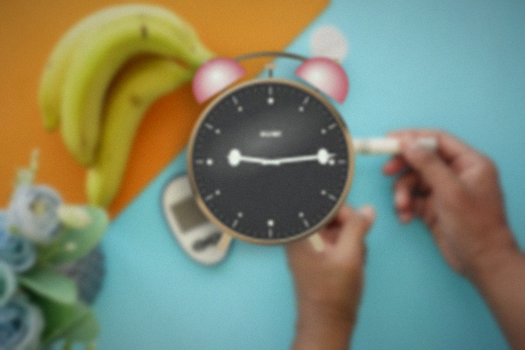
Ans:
9h14
